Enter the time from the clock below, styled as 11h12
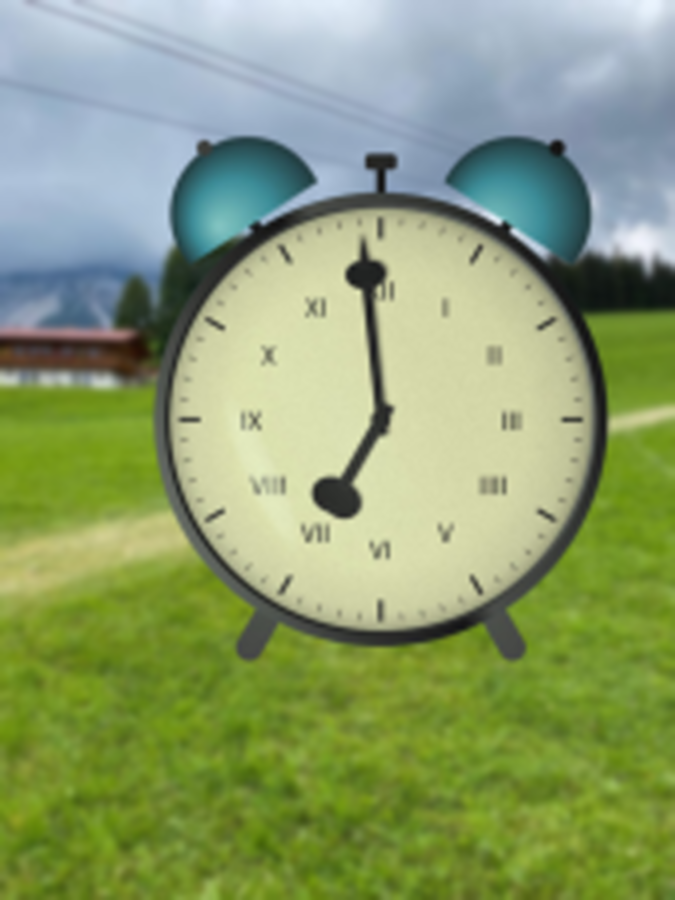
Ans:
6h59
